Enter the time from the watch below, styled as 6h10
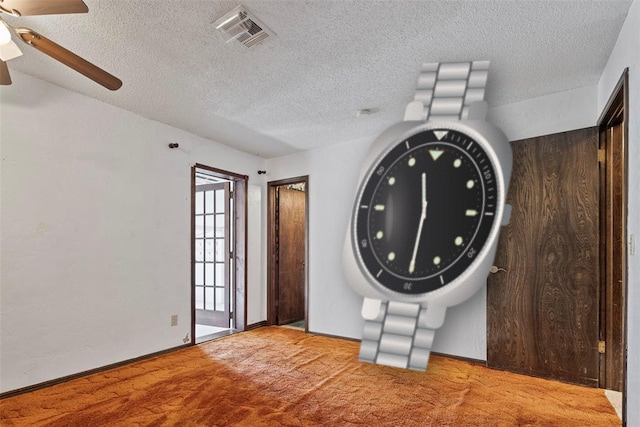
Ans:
11h30
